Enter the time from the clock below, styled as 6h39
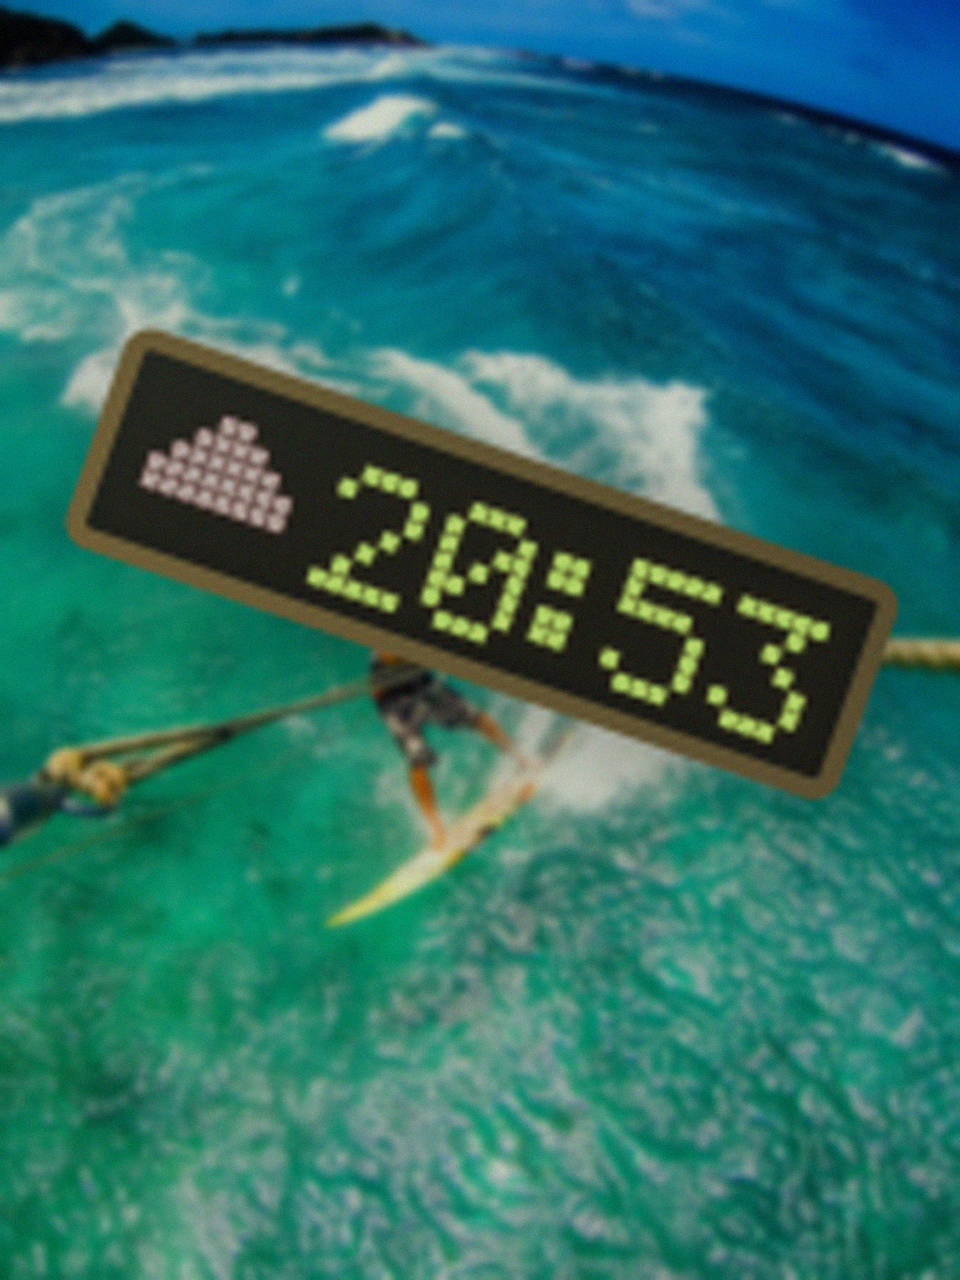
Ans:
20h53
